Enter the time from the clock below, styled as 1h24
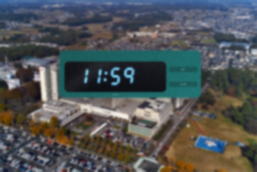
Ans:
11h59
